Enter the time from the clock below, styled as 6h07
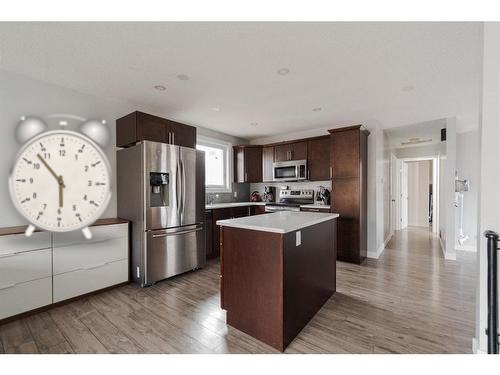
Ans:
5h53
